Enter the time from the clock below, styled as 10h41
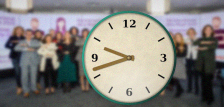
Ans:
9h42
